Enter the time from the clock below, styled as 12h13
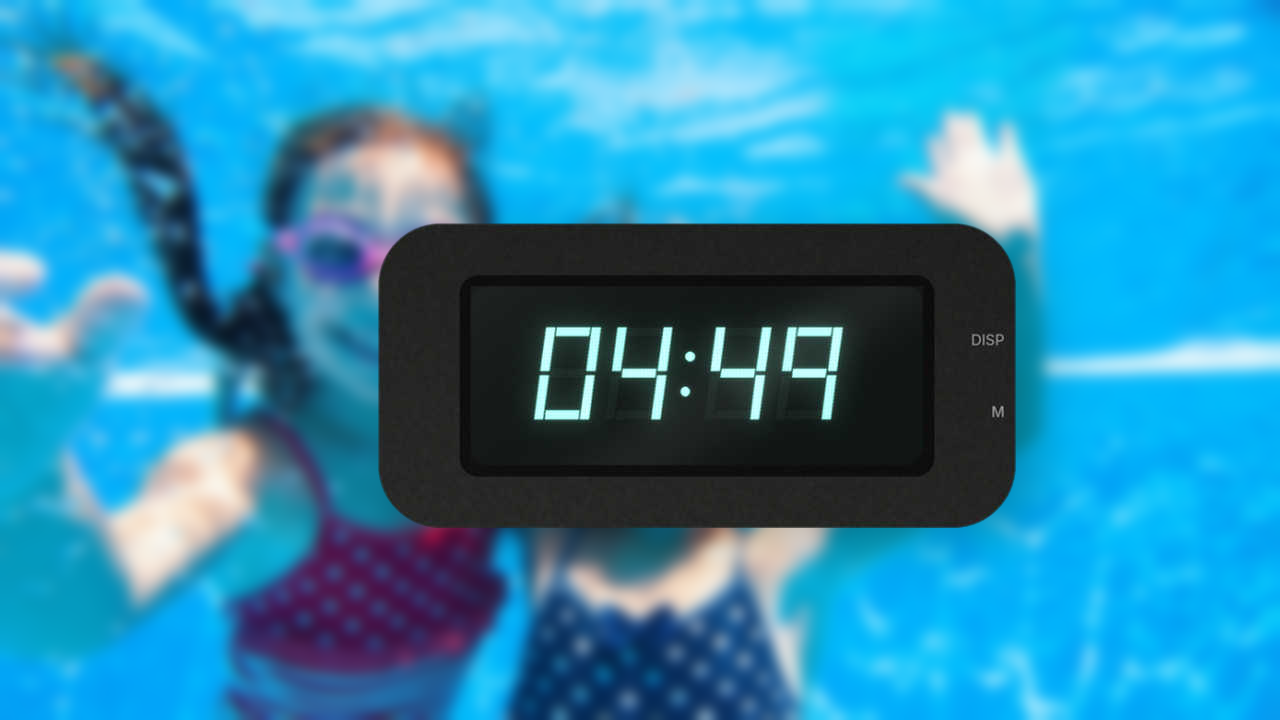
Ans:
4h49
